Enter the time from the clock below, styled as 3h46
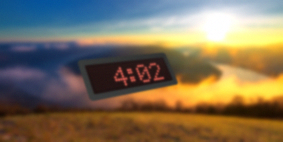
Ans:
4h02
